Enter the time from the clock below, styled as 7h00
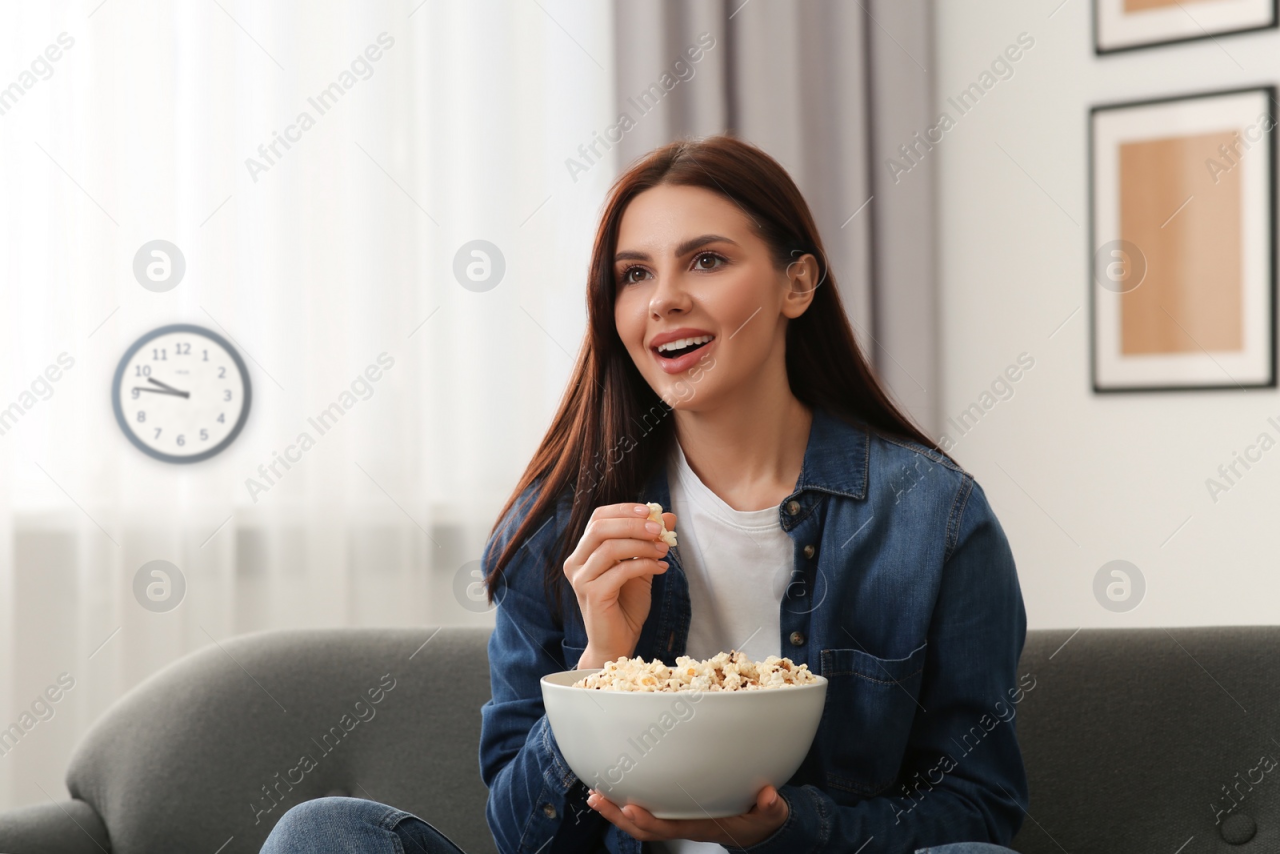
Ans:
9h46
